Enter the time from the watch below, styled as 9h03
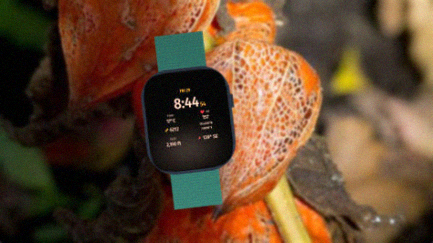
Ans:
8h44
